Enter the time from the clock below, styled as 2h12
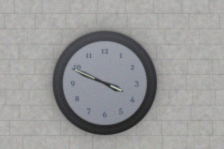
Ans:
3h49
